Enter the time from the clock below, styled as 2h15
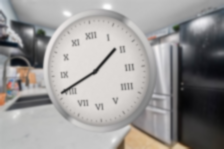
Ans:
1h41
